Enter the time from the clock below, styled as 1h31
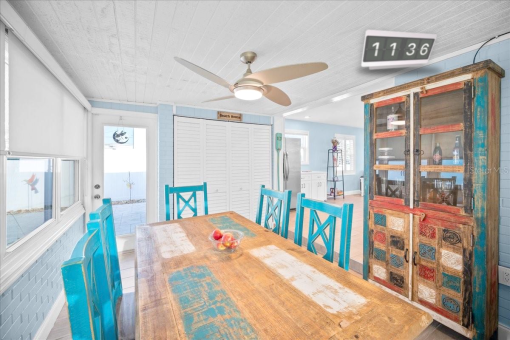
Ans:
11h36
